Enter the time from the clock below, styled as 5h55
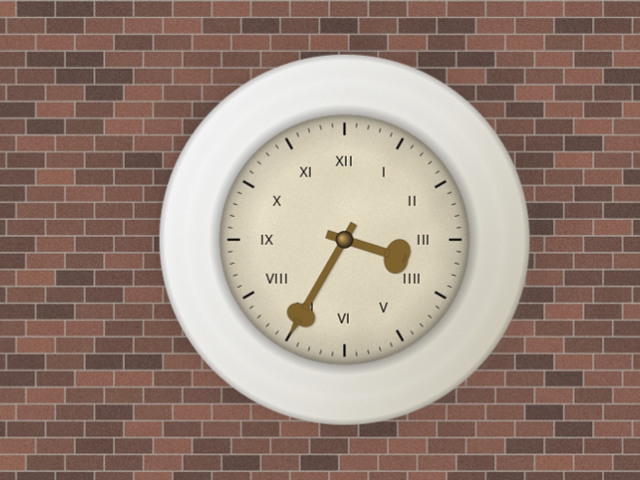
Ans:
3h35
